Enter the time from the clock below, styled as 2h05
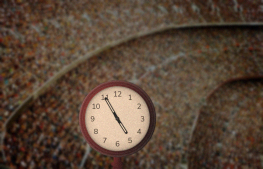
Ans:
4h55
